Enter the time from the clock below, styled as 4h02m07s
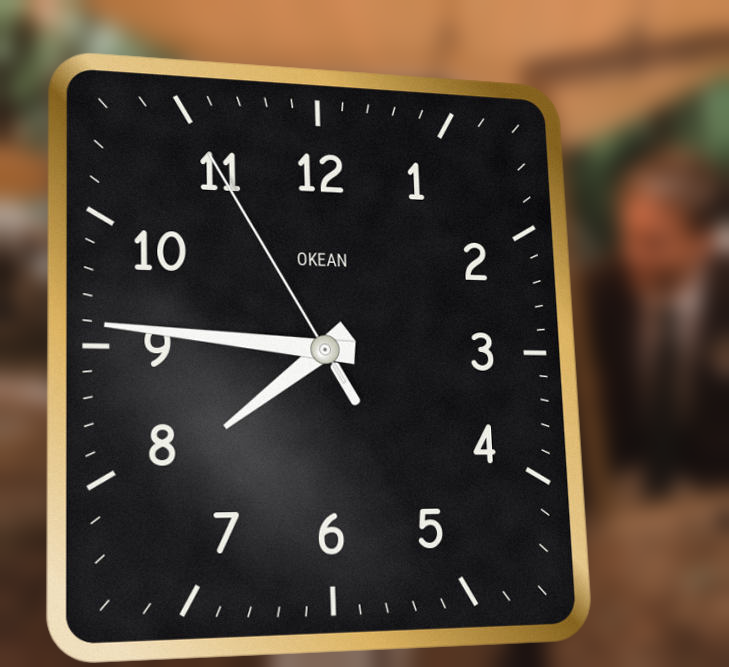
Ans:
7h45m55s
